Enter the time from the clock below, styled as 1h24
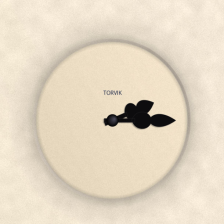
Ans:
2h15
